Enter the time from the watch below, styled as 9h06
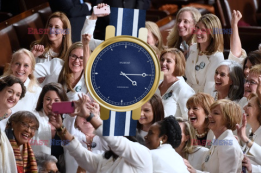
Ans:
4h15
